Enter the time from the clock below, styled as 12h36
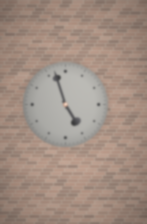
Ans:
4h57
